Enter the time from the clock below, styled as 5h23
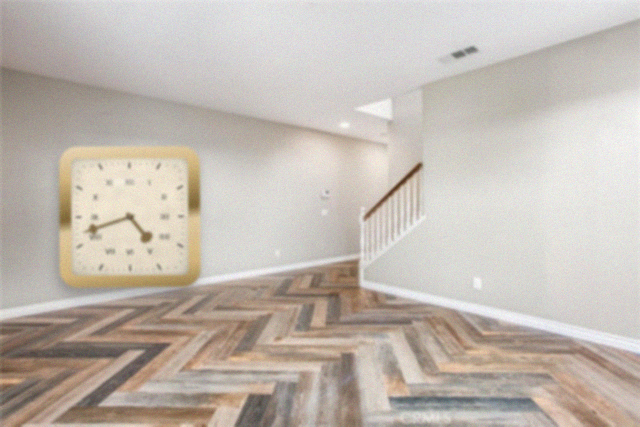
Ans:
4h42
